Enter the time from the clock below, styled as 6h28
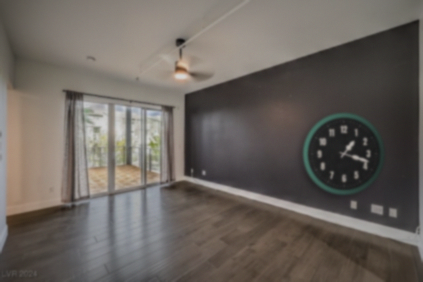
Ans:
1h18
